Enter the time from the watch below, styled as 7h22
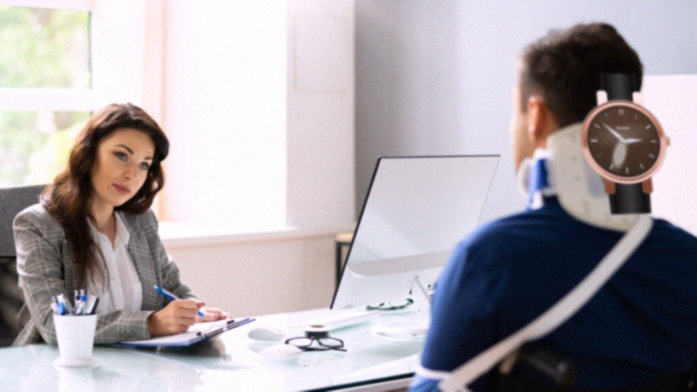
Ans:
2h52
